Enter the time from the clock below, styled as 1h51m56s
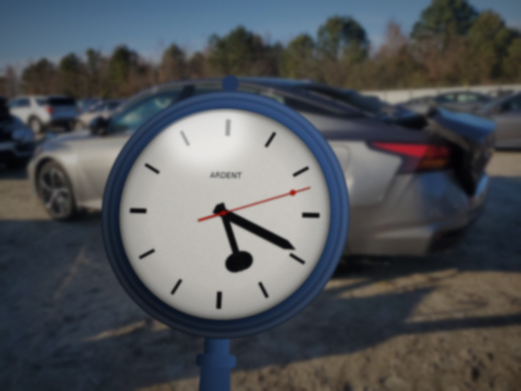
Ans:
5h19m12s
